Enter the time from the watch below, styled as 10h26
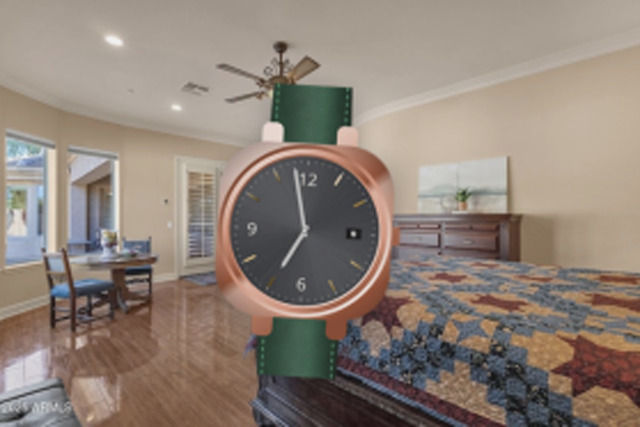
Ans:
6h58
